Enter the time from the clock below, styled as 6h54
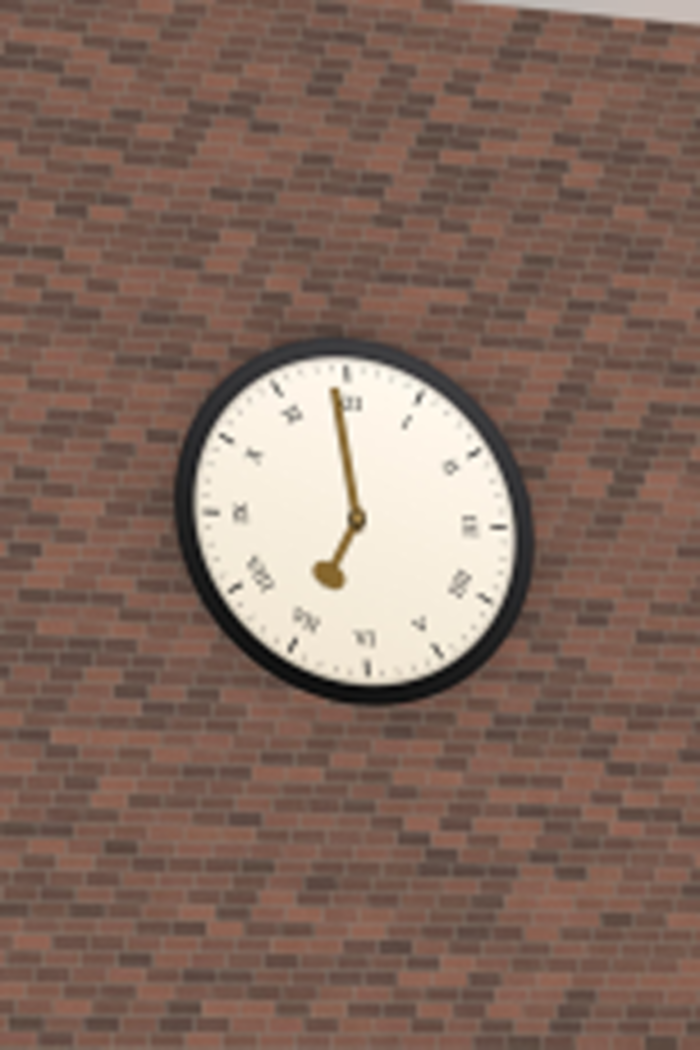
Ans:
6h59
